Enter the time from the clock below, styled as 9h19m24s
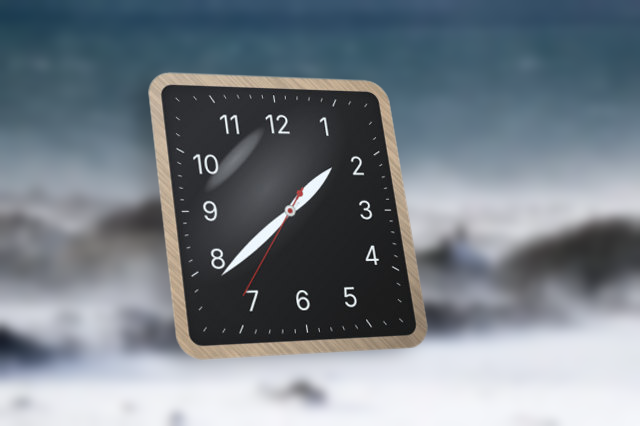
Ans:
1h38m36s
